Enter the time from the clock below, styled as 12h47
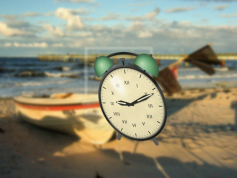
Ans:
9h11
